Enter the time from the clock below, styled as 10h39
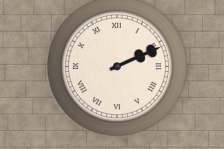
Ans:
2h11
